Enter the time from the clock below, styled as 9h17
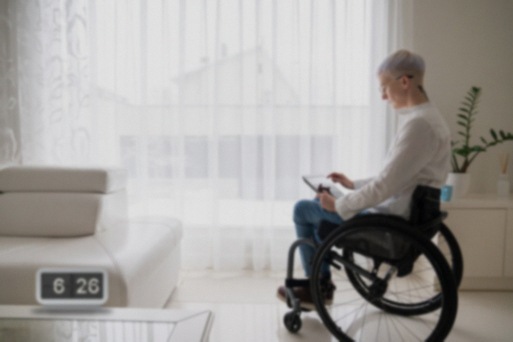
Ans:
6h26
